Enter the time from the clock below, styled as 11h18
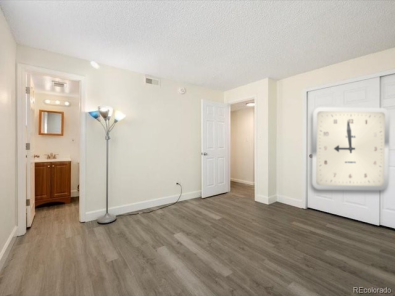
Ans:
8h59
